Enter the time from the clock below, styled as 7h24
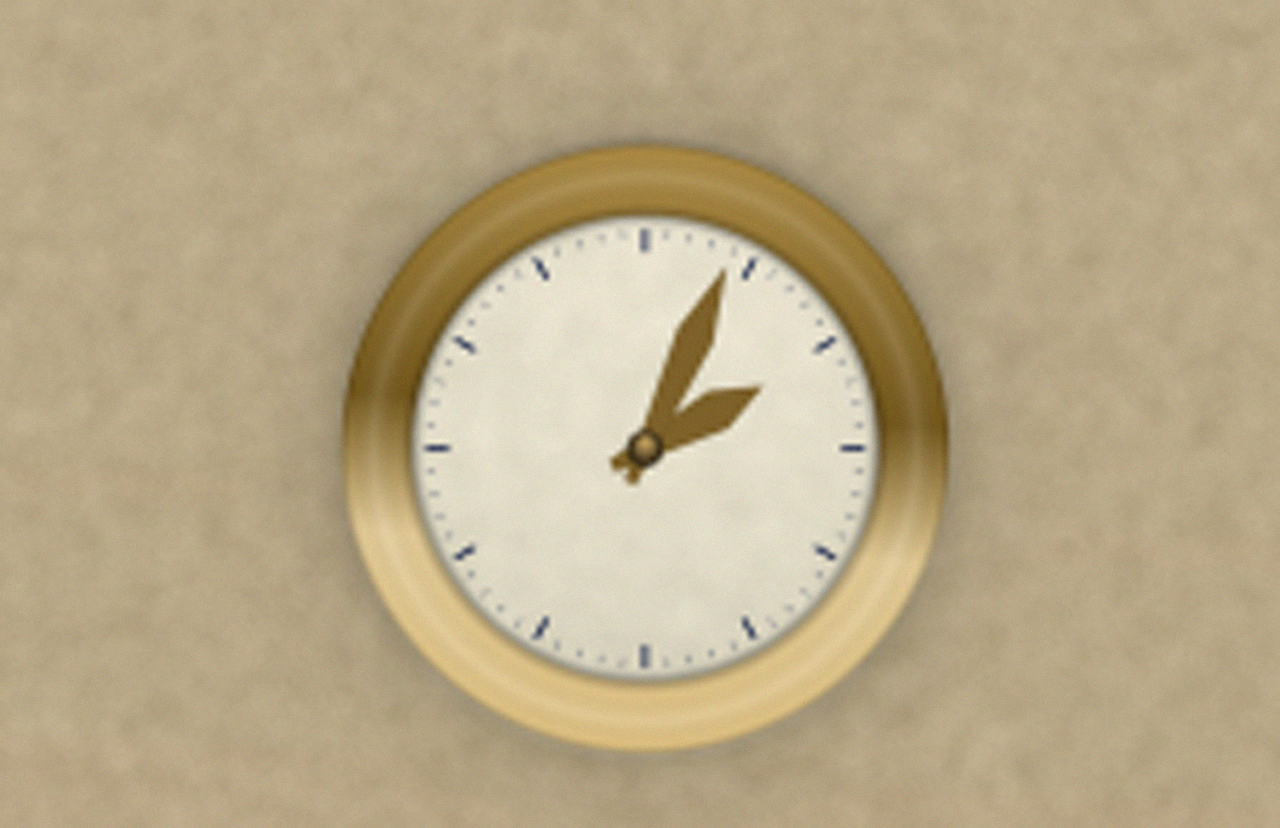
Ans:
2h04
